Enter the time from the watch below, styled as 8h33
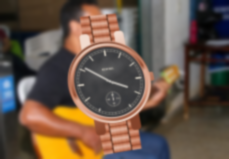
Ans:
3h51
